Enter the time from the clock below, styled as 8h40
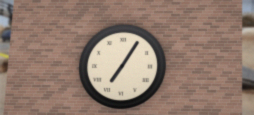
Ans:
7h05
